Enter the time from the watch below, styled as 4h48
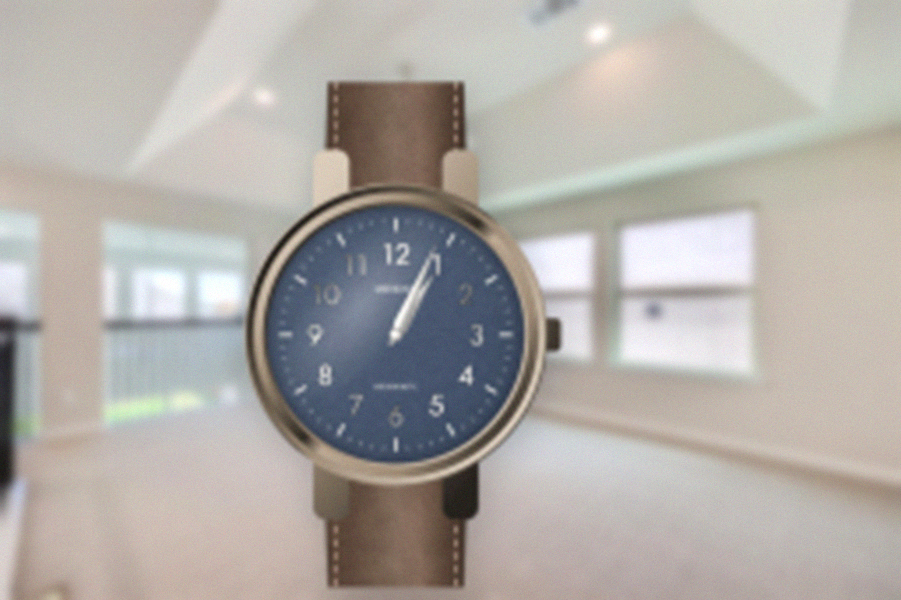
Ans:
1h04
